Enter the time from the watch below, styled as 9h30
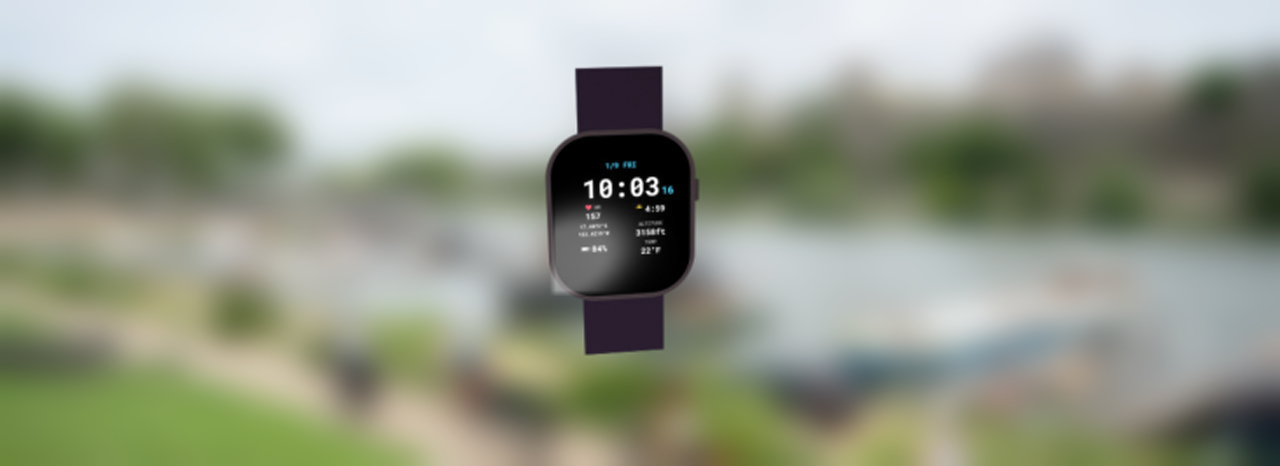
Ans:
10h03
